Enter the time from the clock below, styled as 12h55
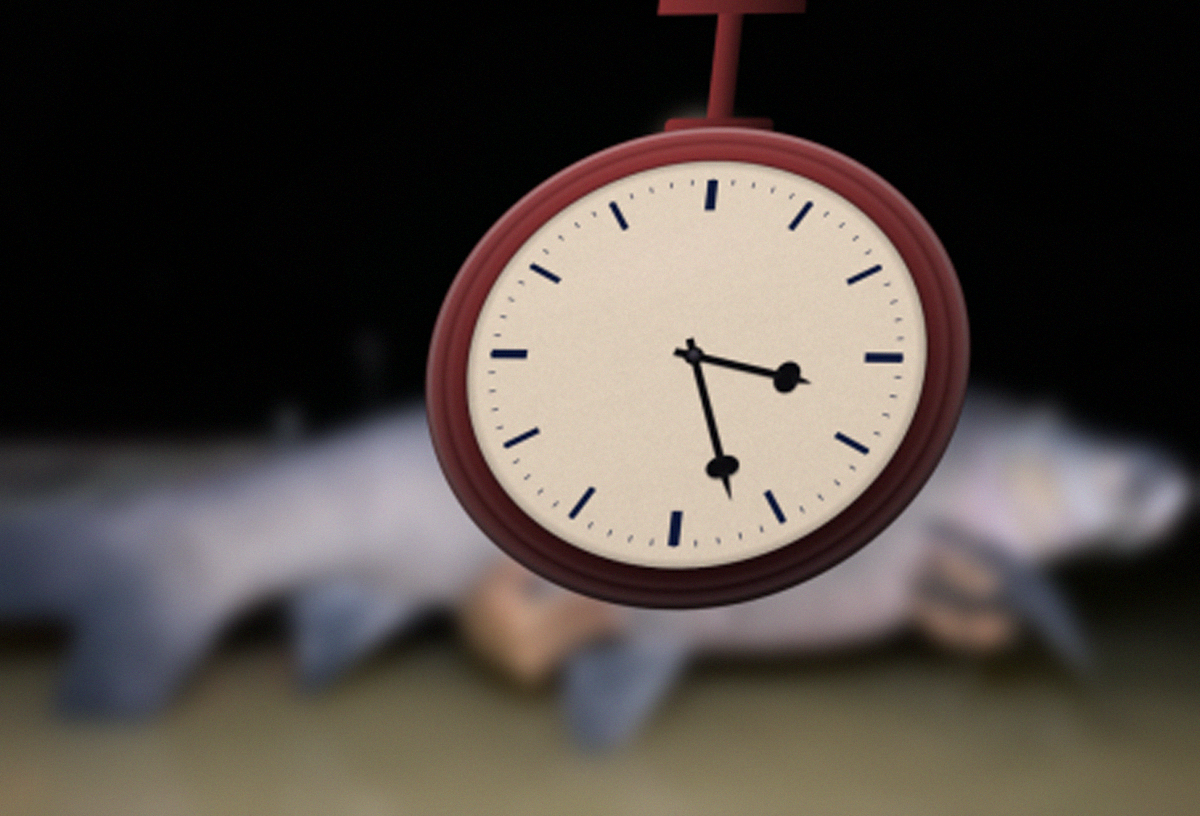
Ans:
3h27
